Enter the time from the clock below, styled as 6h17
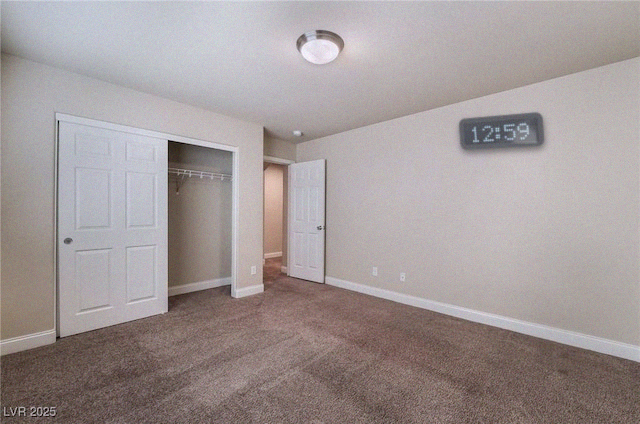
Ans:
12h59
